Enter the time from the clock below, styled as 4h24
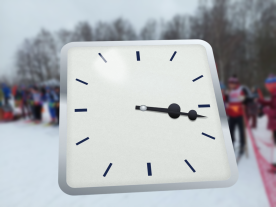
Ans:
3h17
